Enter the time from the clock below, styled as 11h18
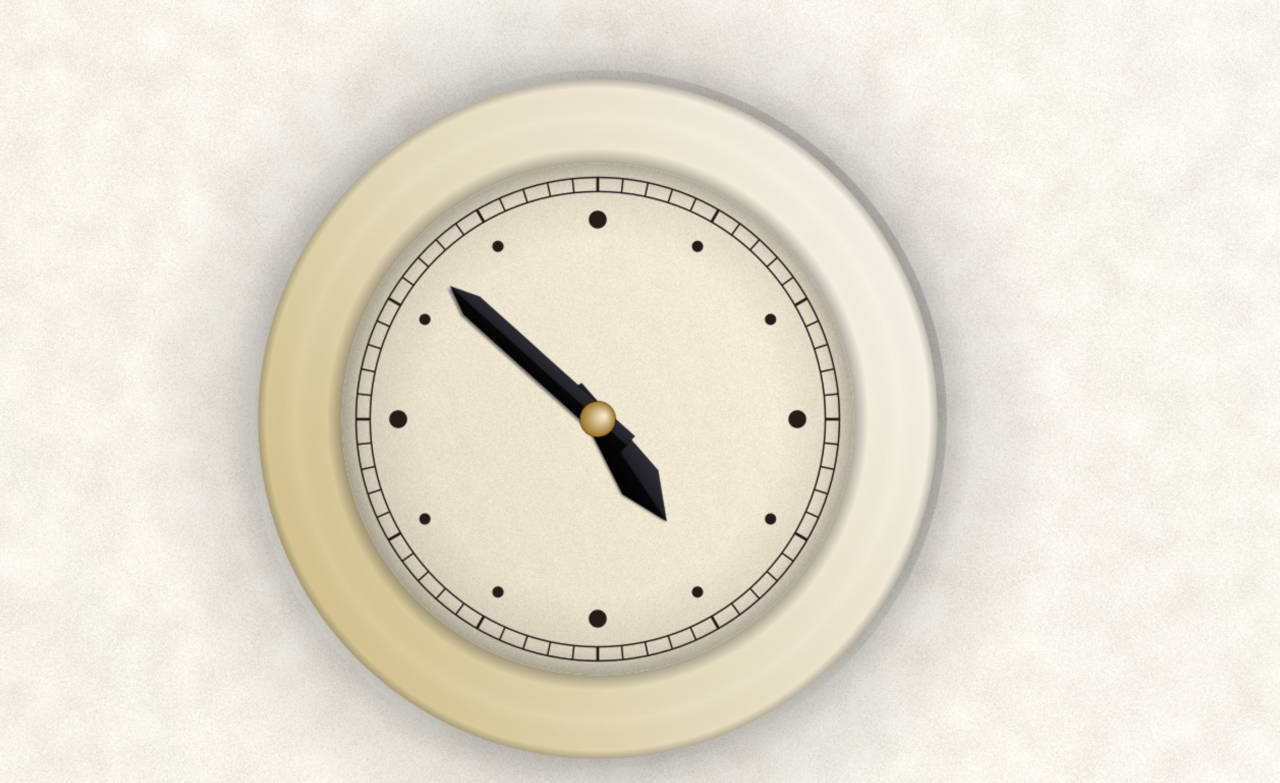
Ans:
4h52
